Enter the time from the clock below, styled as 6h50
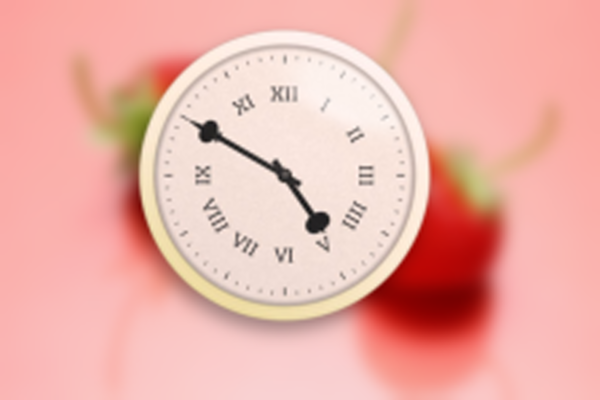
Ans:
4h50
